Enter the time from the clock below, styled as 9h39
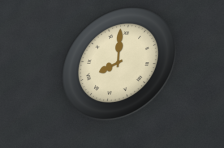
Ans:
7h58
